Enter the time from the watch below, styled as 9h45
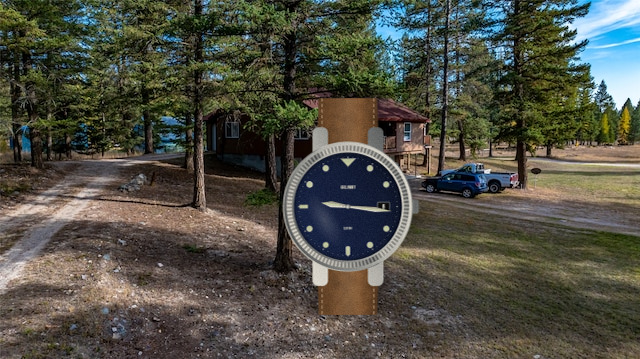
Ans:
9h16
